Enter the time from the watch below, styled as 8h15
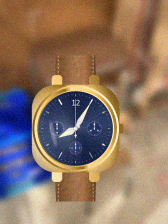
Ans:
8h05
